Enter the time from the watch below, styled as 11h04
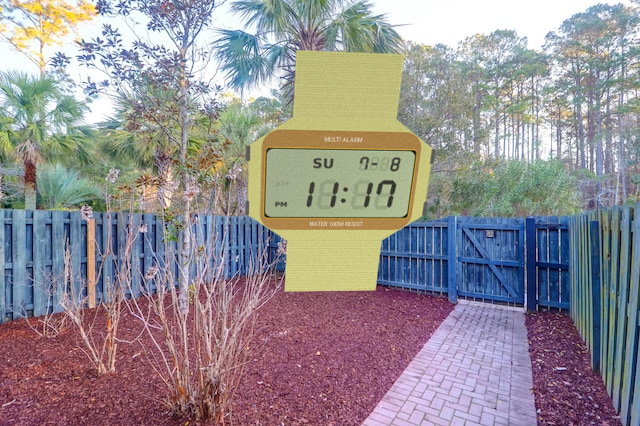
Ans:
11h17
